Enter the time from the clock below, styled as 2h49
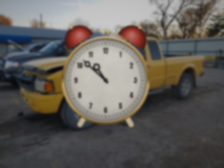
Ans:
10h52
